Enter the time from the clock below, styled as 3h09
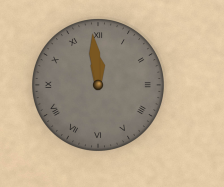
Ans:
11h59
